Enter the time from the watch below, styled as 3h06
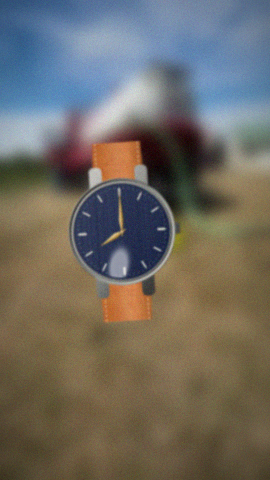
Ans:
8h00
